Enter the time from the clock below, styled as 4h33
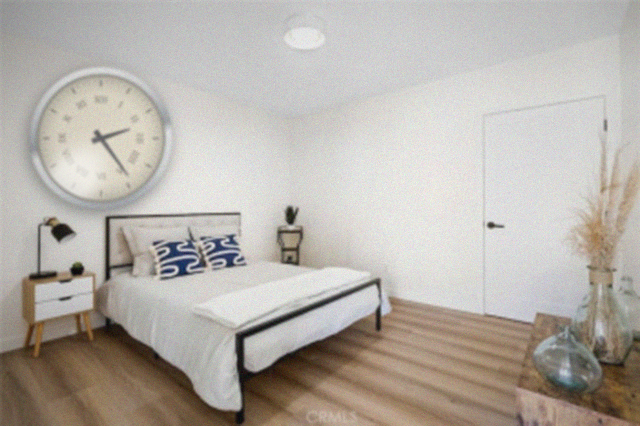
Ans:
2h24
